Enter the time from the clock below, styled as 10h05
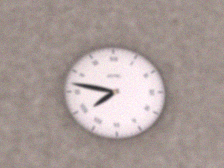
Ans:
7h47
